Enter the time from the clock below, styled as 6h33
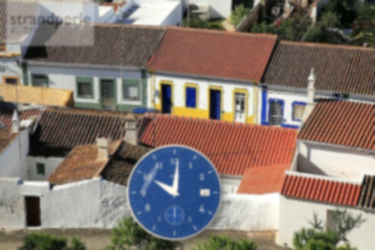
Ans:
10h01
